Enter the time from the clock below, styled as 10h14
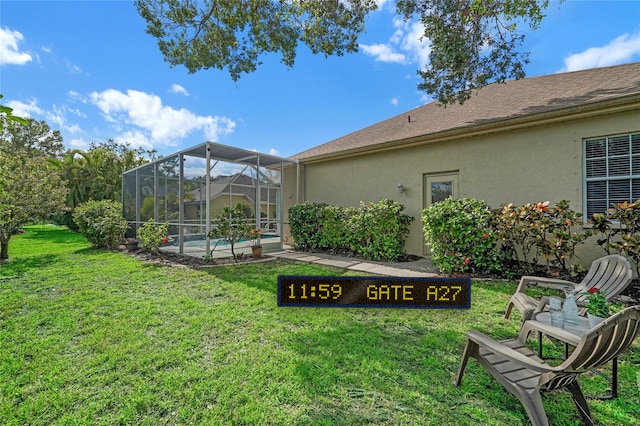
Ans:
11h59
